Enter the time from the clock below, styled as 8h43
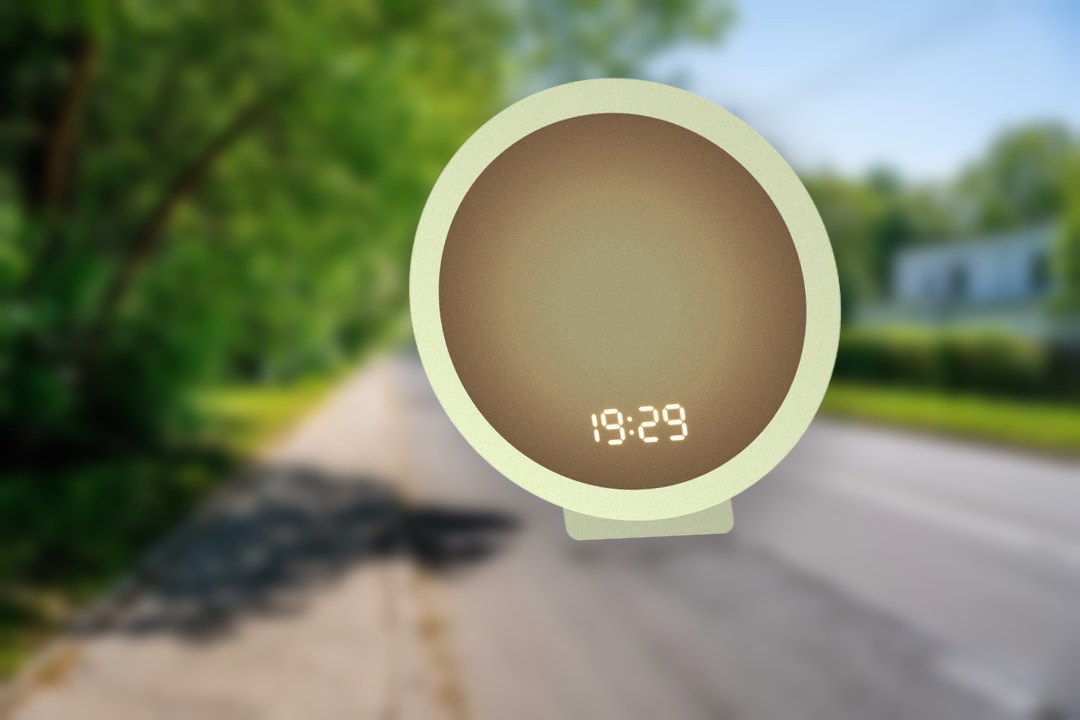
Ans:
19h29
